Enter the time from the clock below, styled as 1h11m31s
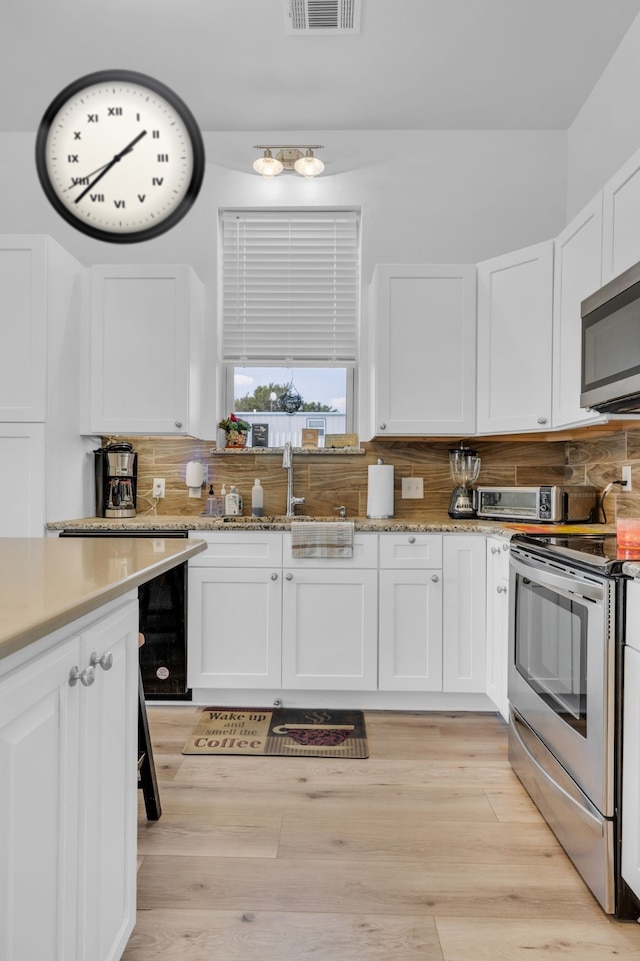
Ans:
1h37m40s
